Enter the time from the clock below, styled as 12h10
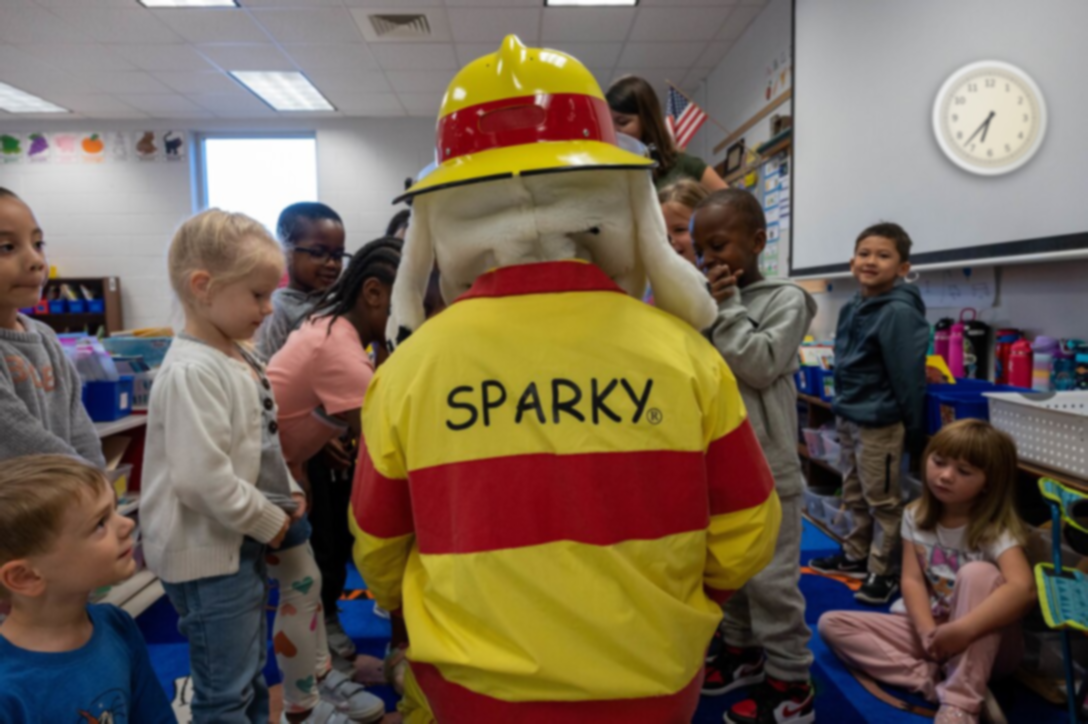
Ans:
6h37
